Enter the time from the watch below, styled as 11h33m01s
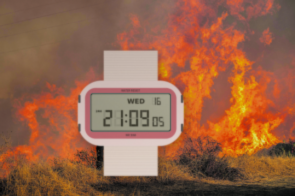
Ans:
21h09m05s
